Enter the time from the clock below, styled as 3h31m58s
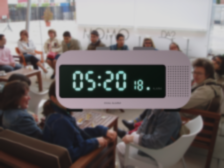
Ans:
5h20m18s
